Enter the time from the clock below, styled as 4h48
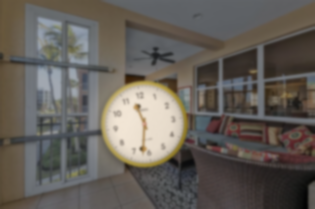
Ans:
11h32
